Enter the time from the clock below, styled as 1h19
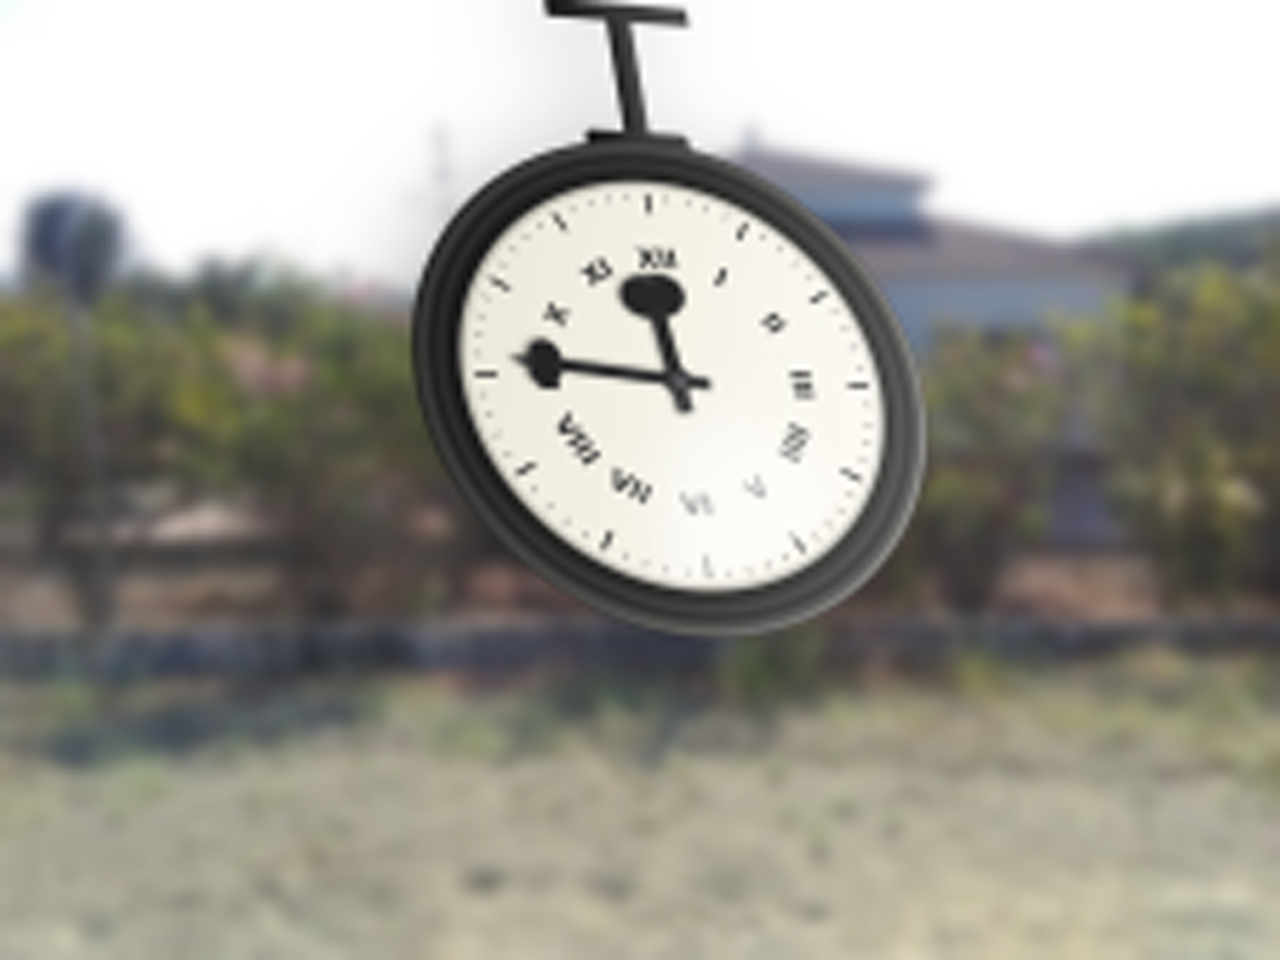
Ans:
11h46
